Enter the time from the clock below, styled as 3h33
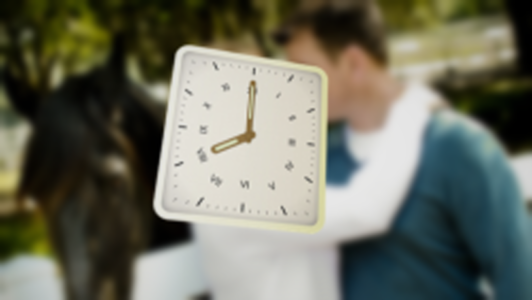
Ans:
8h00
